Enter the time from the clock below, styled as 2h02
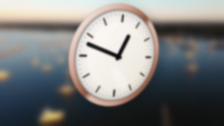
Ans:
12h48
